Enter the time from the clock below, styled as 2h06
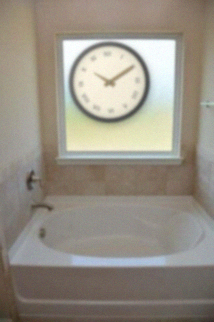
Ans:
10h10
